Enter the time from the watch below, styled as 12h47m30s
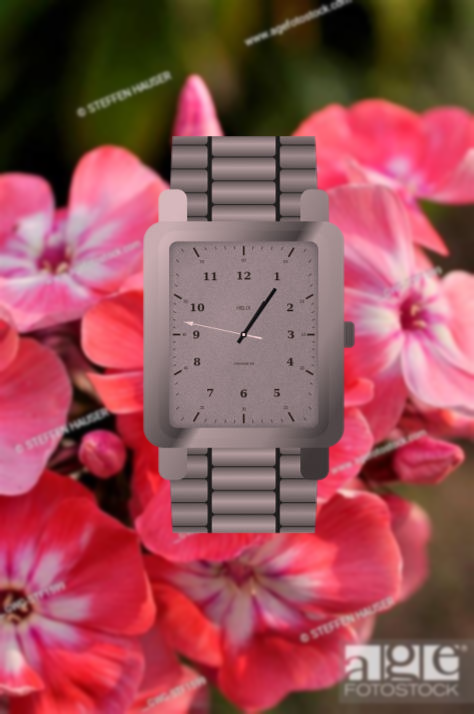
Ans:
1h05m47s
